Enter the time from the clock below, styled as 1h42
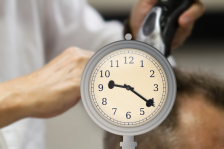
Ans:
9h21
